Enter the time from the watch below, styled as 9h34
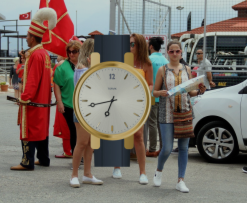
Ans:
6h43
